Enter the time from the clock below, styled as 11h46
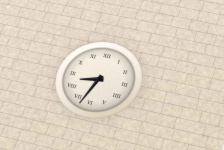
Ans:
8h33
